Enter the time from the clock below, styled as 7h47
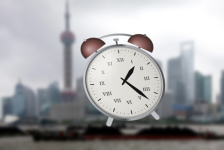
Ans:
1h23
